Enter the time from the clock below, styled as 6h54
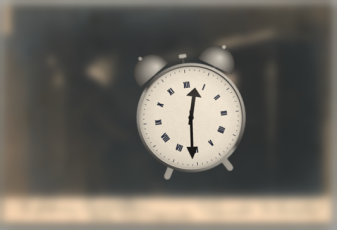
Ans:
12h31
